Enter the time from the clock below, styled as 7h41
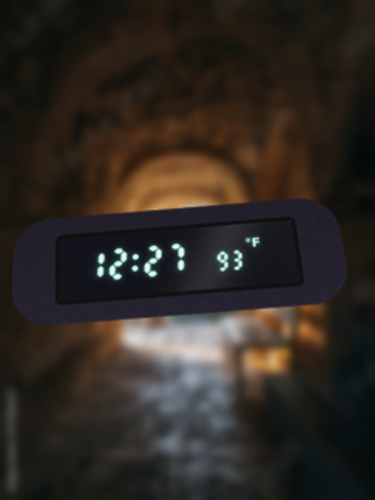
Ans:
12h27
